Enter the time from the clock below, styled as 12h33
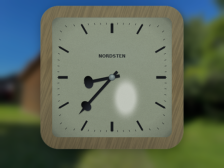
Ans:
8h37
